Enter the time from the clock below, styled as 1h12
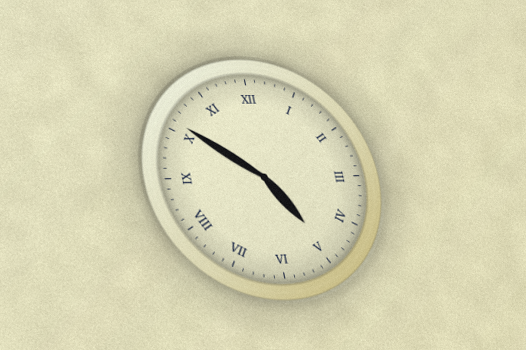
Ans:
4h51
